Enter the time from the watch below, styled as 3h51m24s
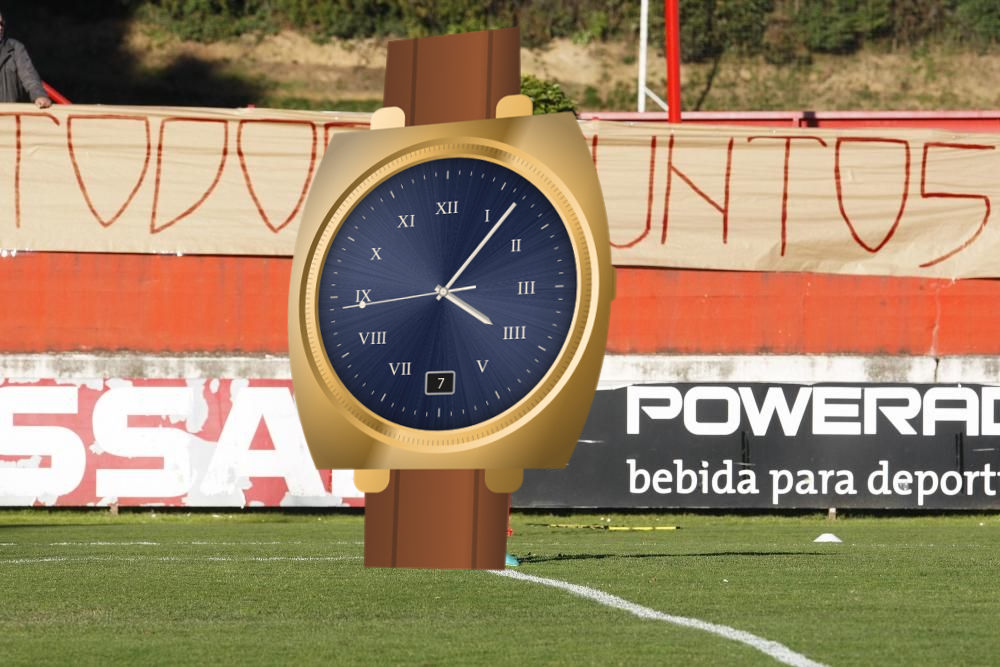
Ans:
4h06m44s
